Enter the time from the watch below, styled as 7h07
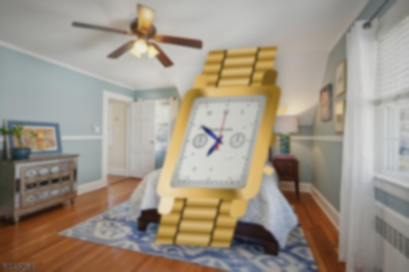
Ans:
6h51
